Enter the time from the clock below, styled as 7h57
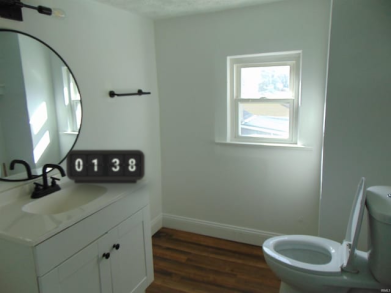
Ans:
1h38
